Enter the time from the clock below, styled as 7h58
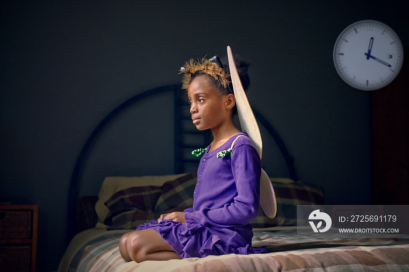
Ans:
12h19
